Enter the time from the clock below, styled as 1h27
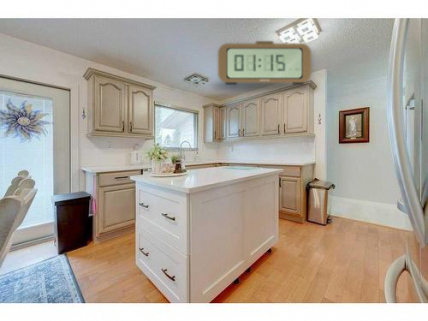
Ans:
1h15
